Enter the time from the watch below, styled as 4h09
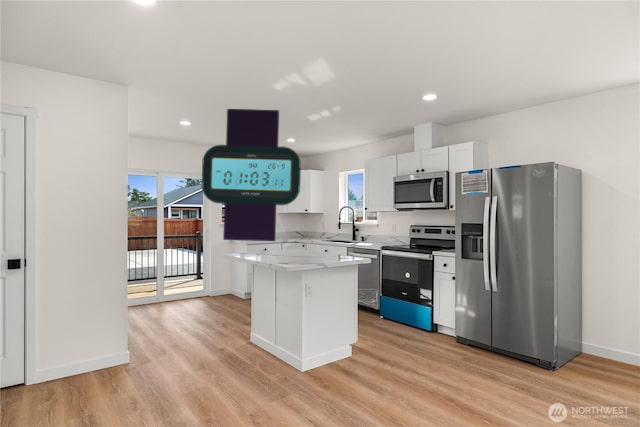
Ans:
1h03
